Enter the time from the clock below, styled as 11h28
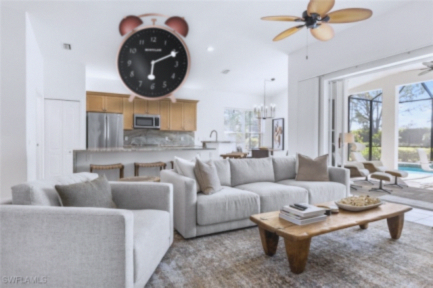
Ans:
6h11
